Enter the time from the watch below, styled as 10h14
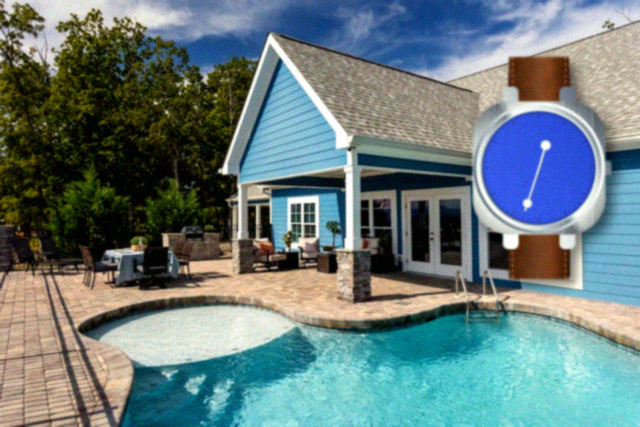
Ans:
12h33
